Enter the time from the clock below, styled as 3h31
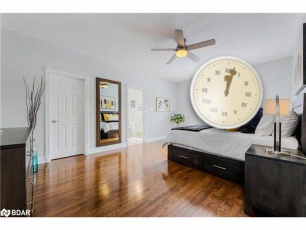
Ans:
12h02
